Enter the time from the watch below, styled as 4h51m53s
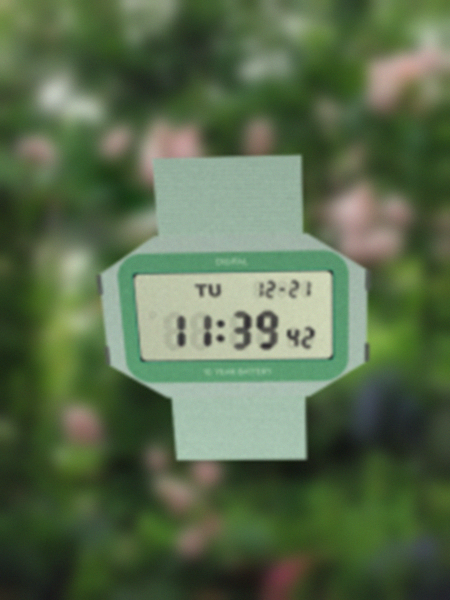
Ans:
11h39m42s
